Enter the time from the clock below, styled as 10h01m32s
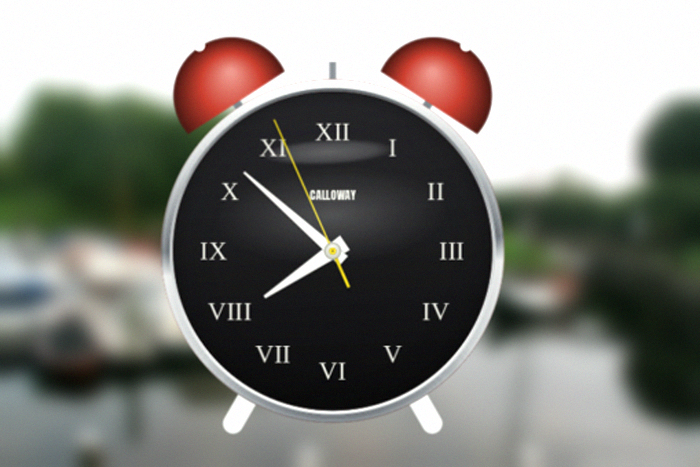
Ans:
7h51m56s
